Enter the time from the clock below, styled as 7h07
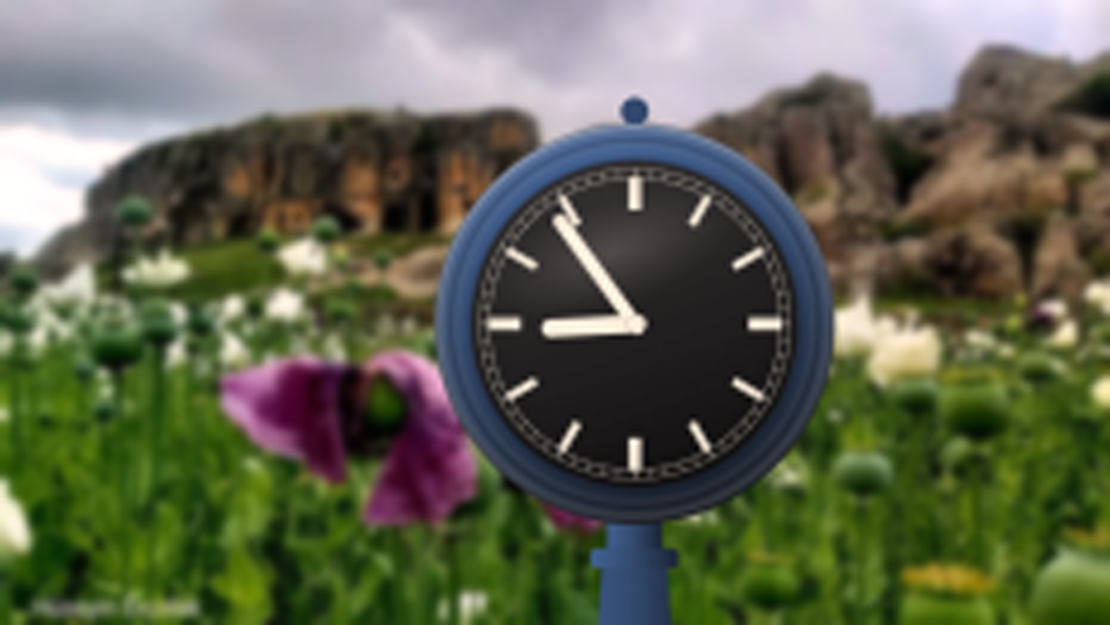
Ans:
8h54
